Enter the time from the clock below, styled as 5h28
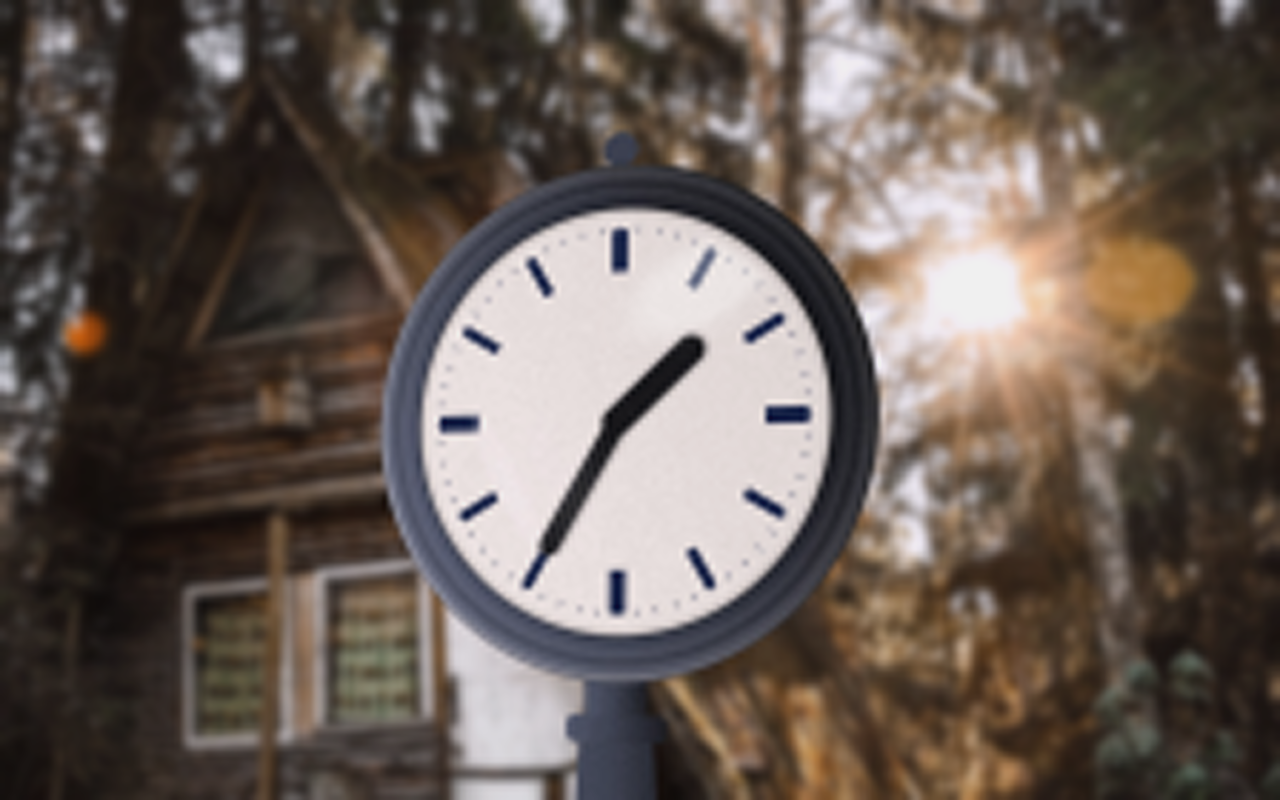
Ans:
1h35
